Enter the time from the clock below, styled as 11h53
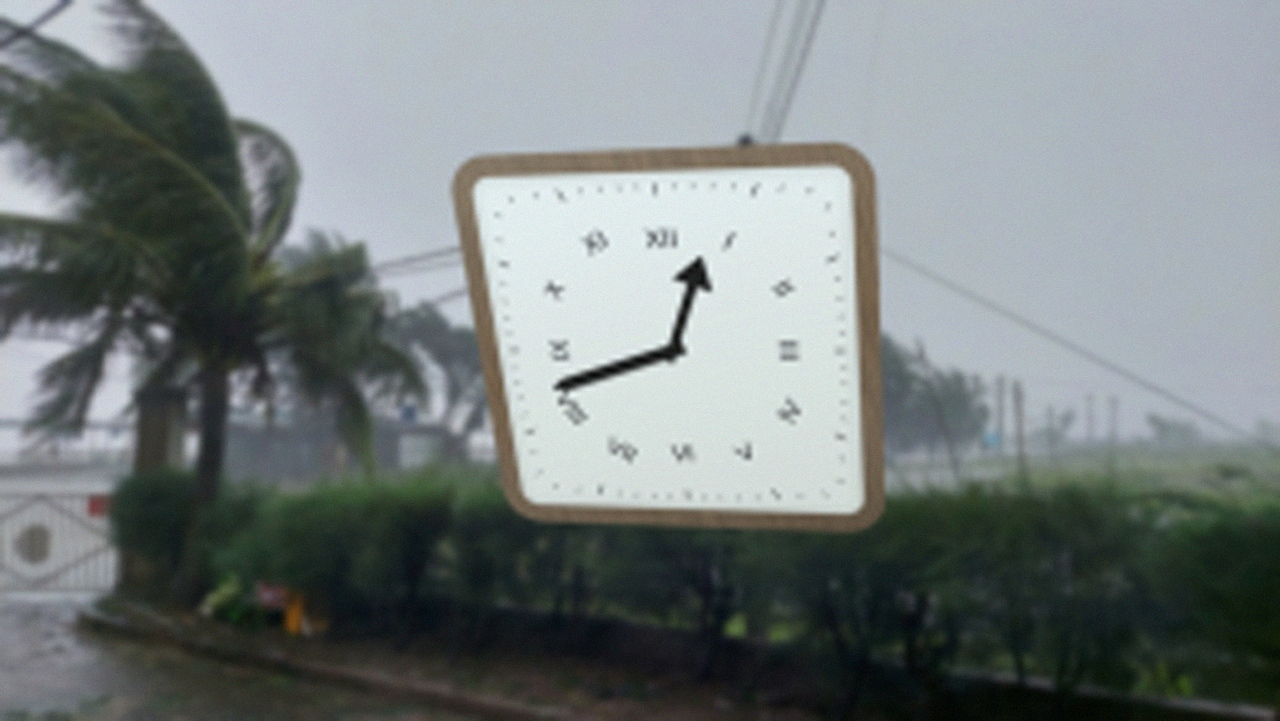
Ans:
12h42
